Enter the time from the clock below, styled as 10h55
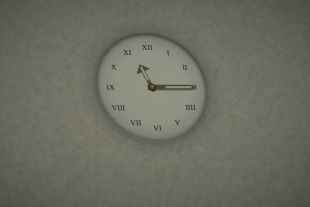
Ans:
11h15
